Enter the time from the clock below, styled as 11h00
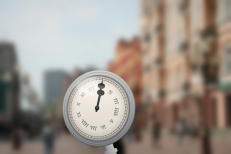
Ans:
1h05
